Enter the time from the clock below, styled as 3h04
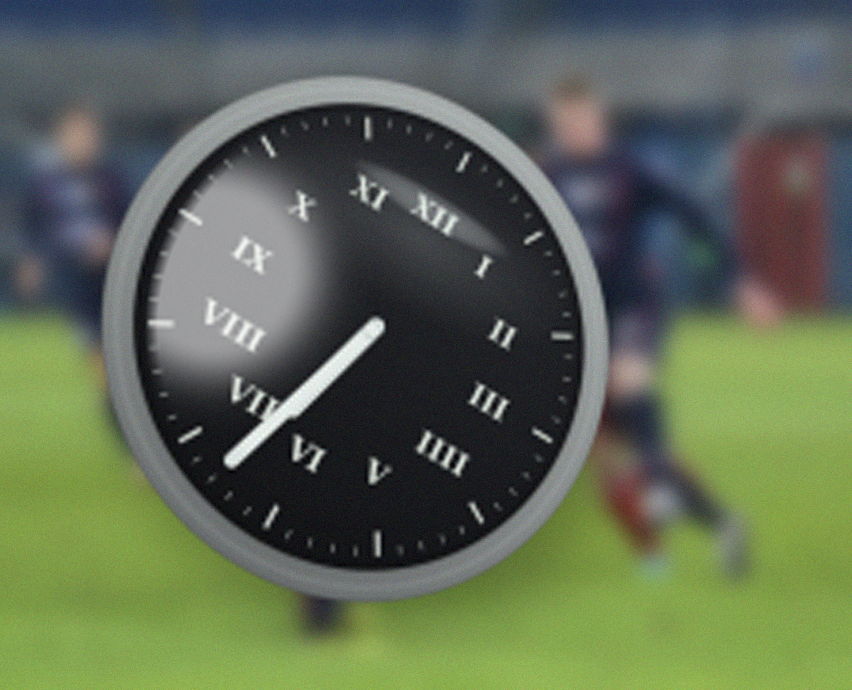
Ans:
6h33
